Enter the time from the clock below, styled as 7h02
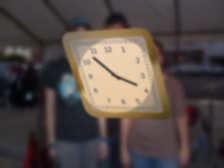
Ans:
3h53
